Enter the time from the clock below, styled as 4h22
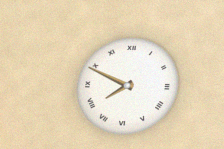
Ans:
7h49
